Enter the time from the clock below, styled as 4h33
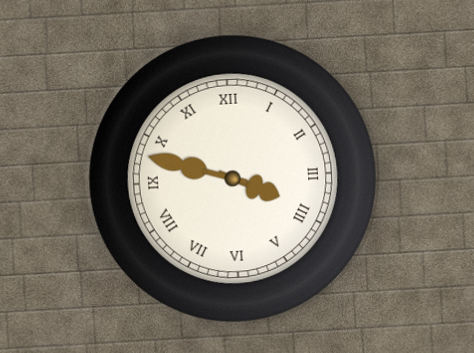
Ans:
3h48
